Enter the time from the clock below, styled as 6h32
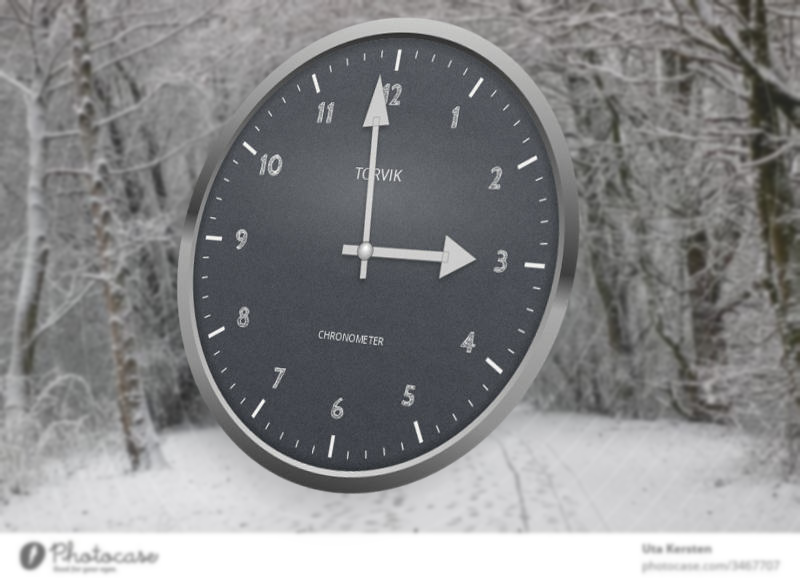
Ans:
2h59
